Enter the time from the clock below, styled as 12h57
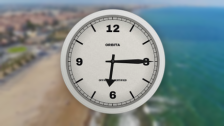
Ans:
6h15
